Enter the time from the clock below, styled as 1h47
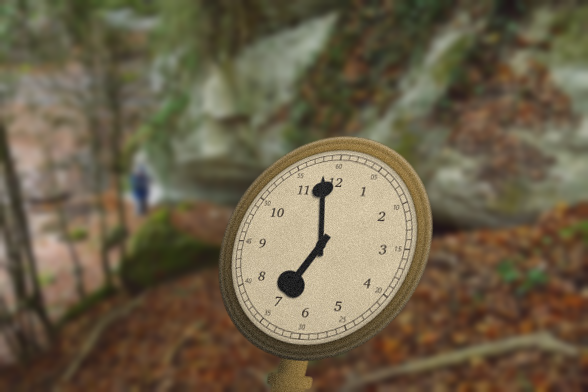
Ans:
6h58
